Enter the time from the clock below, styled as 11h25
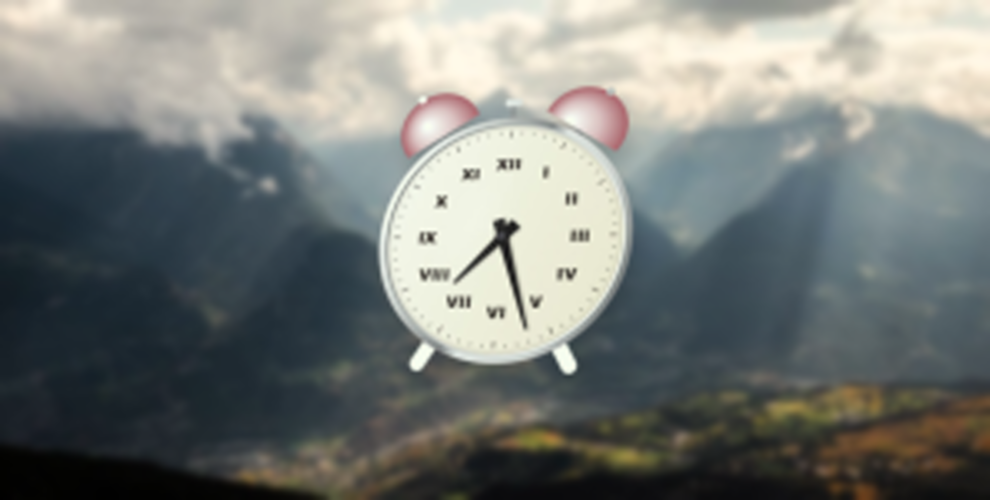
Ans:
7h27
